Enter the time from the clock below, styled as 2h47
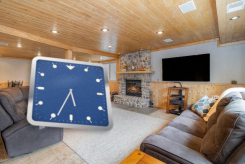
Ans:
5h34
